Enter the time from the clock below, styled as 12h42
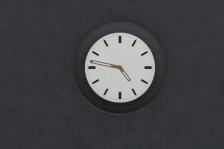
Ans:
4h47
